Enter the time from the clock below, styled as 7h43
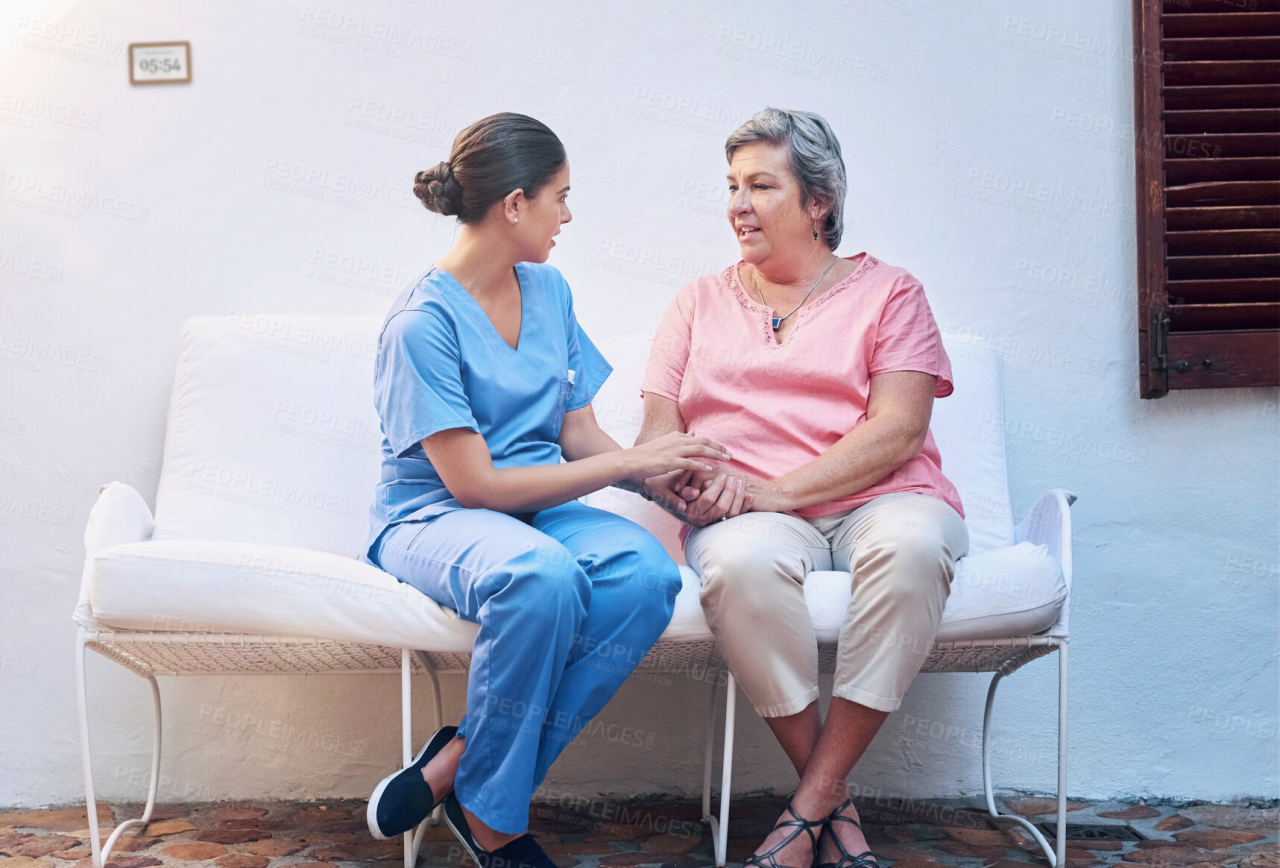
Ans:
5h54
